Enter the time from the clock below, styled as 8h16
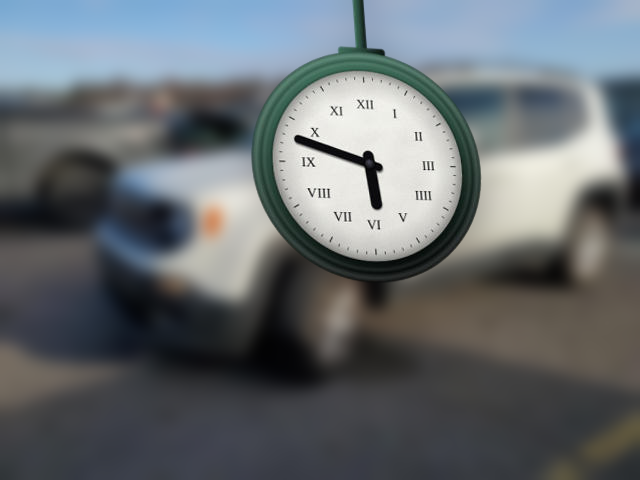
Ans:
5h48
